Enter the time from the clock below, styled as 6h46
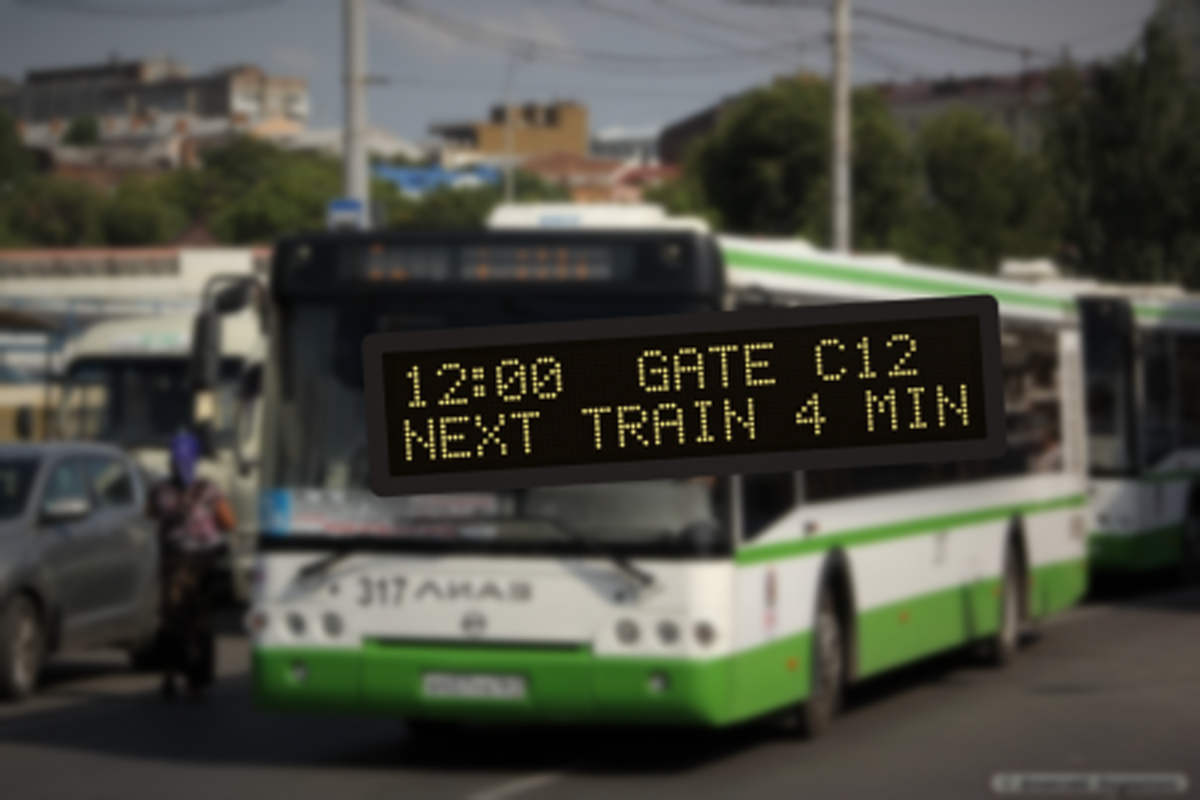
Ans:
12h00
